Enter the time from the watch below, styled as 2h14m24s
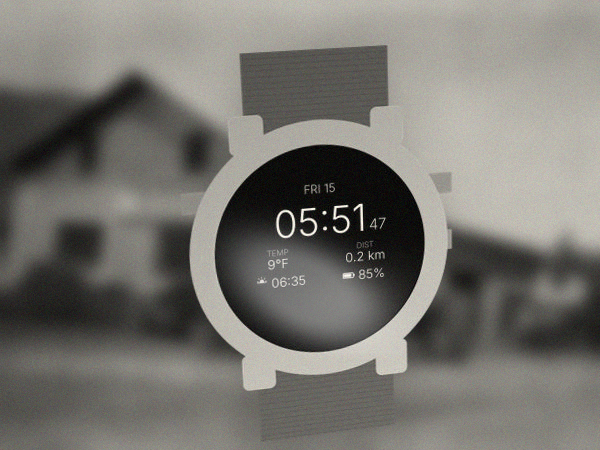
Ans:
5h51m47s
